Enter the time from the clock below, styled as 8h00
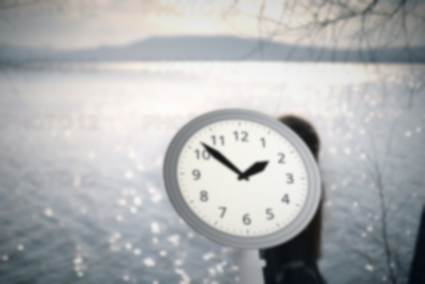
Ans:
1h52
